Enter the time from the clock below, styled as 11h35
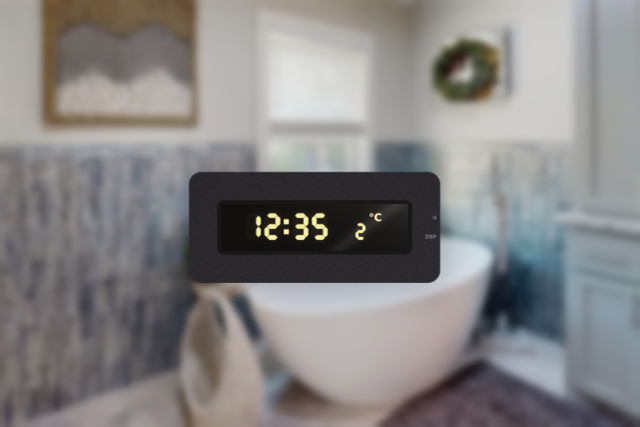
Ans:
12h35
